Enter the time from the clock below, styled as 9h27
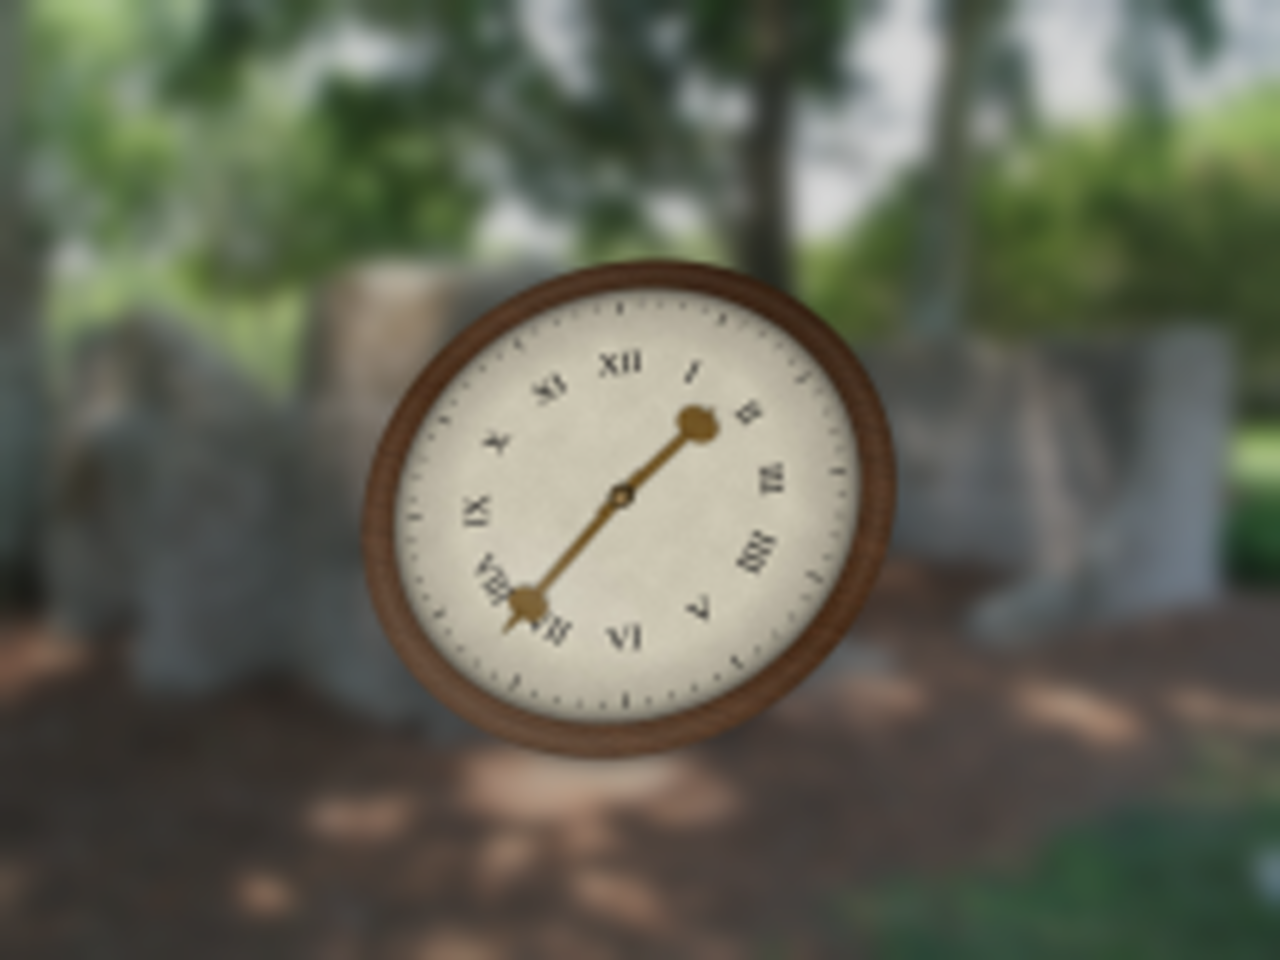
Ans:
1h37
